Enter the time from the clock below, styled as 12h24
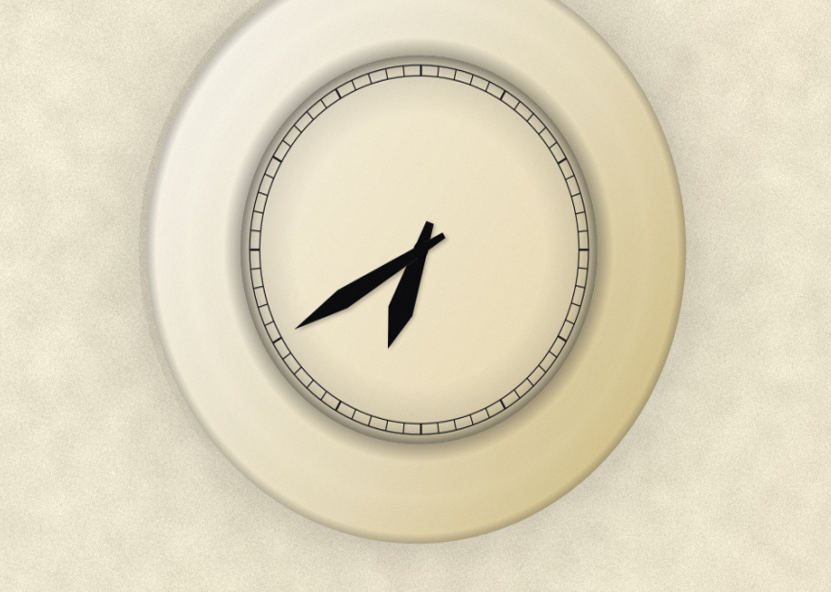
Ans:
6h40
